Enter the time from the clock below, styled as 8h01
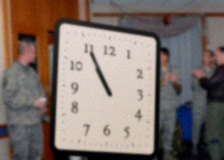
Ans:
10h55
